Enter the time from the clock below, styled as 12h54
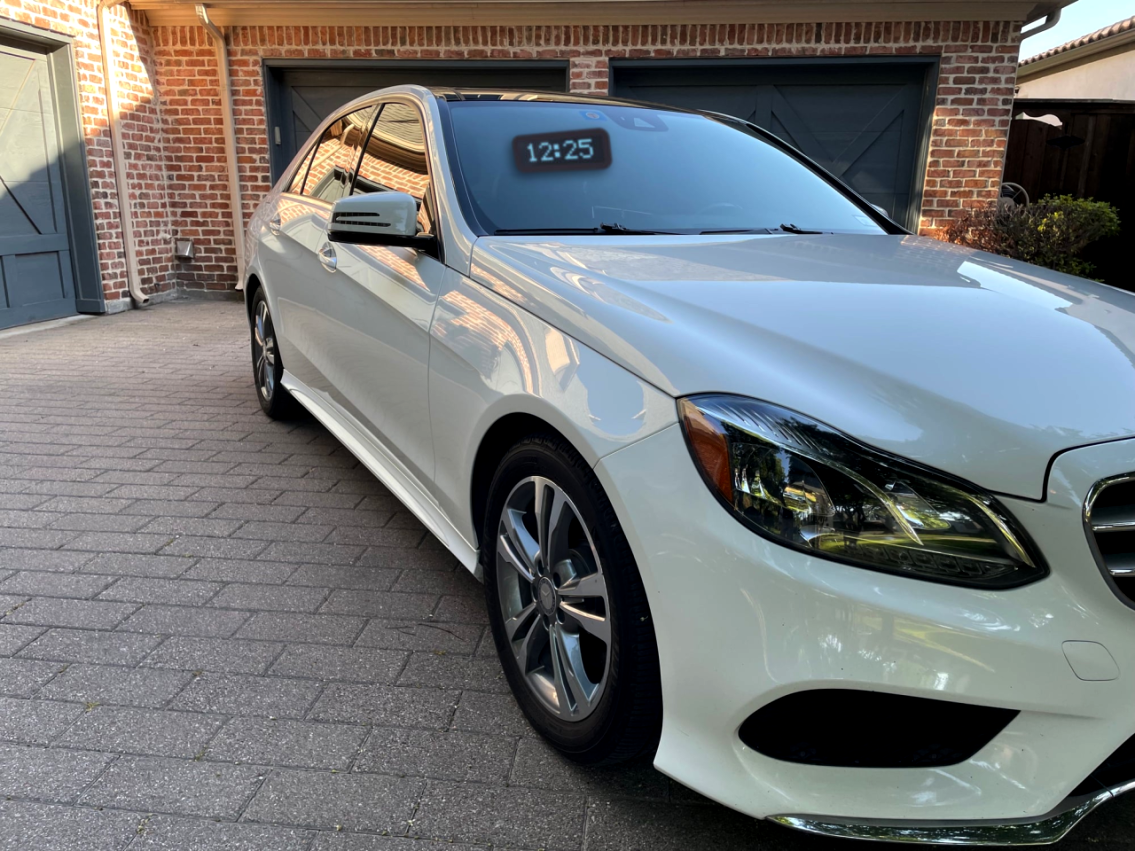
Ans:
12h25
